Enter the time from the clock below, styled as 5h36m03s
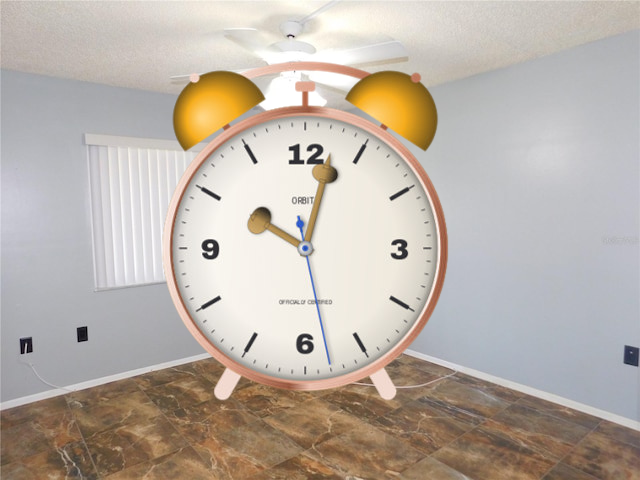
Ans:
10h02m28s
